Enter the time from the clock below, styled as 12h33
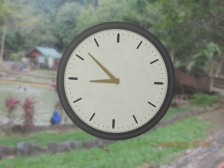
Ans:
8h52
